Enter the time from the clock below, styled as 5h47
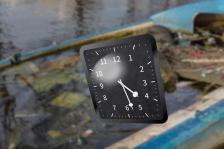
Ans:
4h28
